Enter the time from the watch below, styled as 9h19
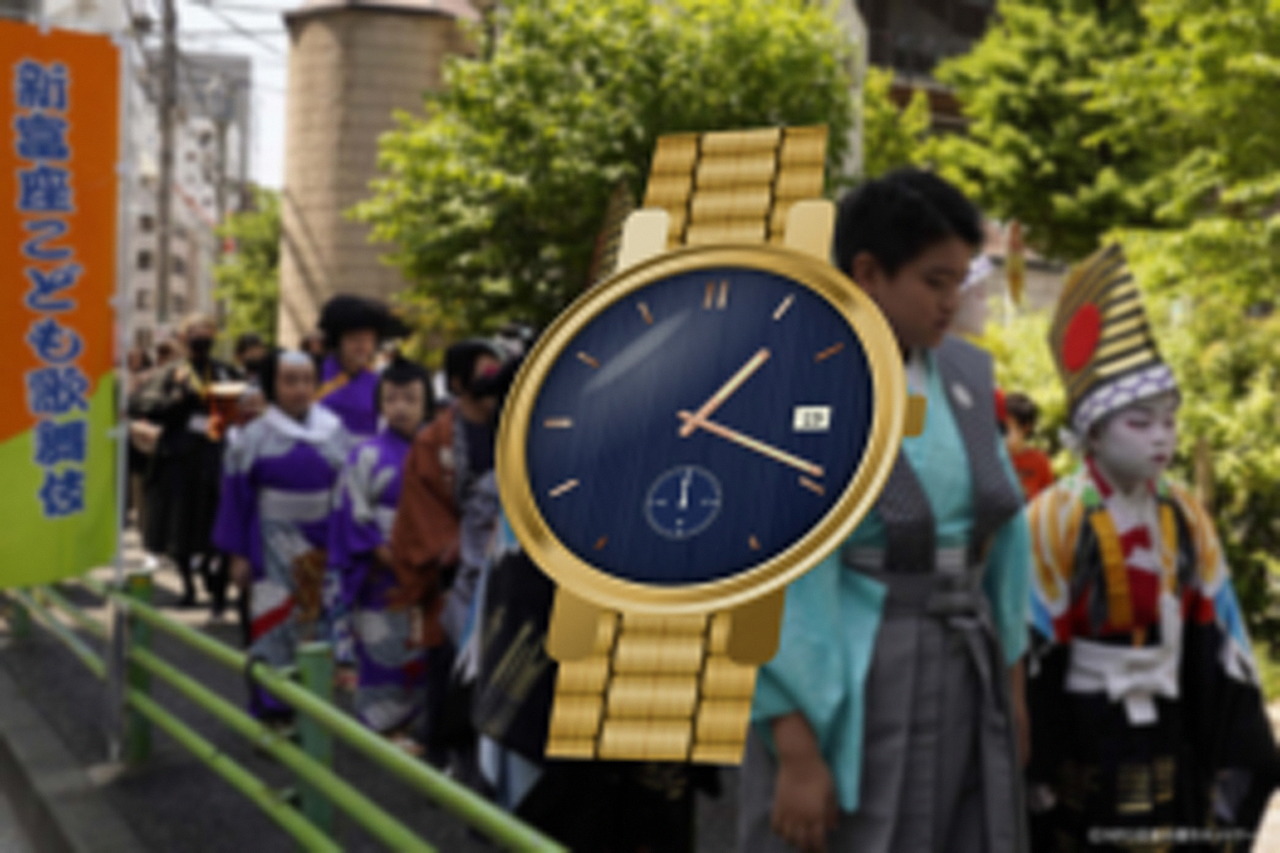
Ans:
1h19
